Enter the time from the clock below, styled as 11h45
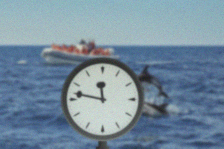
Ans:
11h47
